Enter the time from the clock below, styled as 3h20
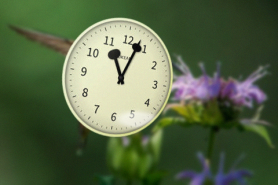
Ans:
11h03
